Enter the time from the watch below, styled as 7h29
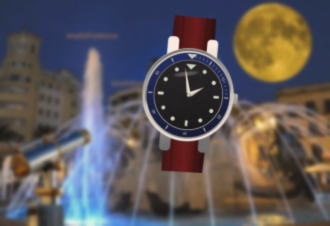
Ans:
1h58
